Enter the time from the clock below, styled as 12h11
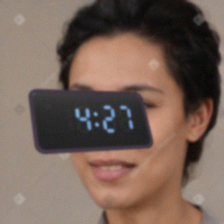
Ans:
4h27
